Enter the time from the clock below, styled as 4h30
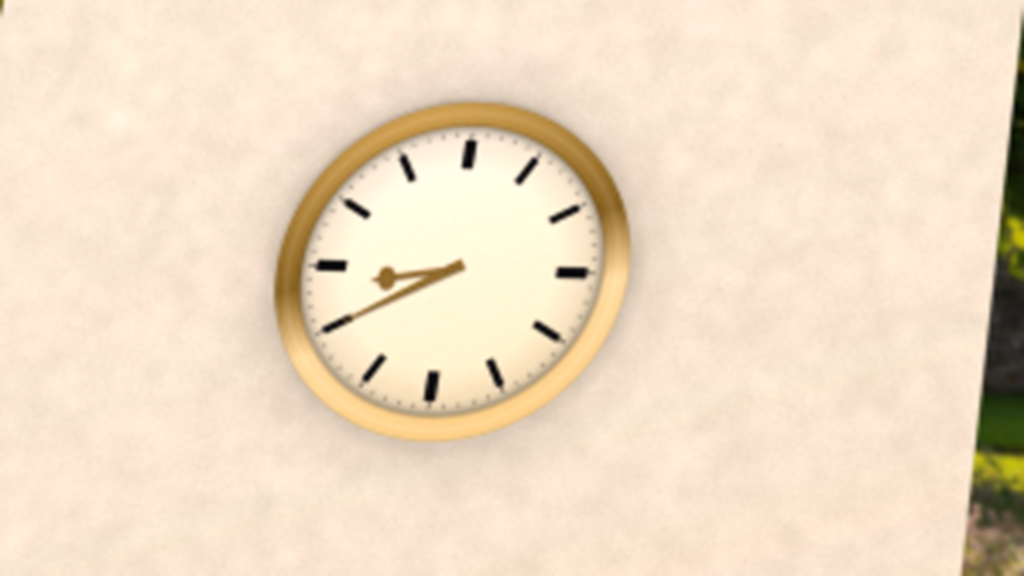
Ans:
8h40
